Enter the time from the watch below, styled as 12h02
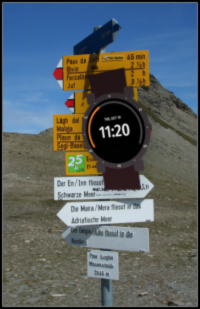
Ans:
11h20
